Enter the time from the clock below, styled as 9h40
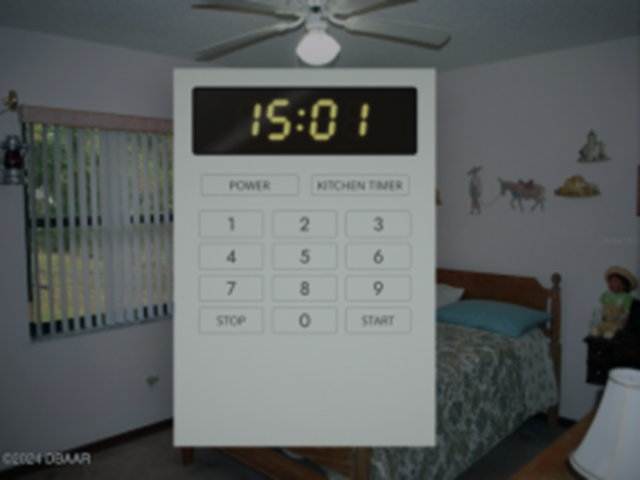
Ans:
15h01
